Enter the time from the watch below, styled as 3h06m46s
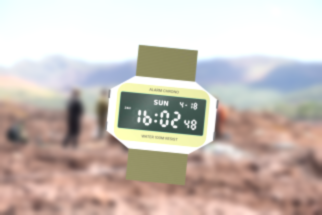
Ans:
16h02m48s
